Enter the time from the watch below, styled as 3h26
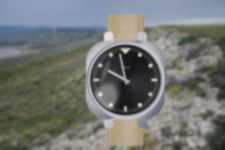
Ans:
9h58
